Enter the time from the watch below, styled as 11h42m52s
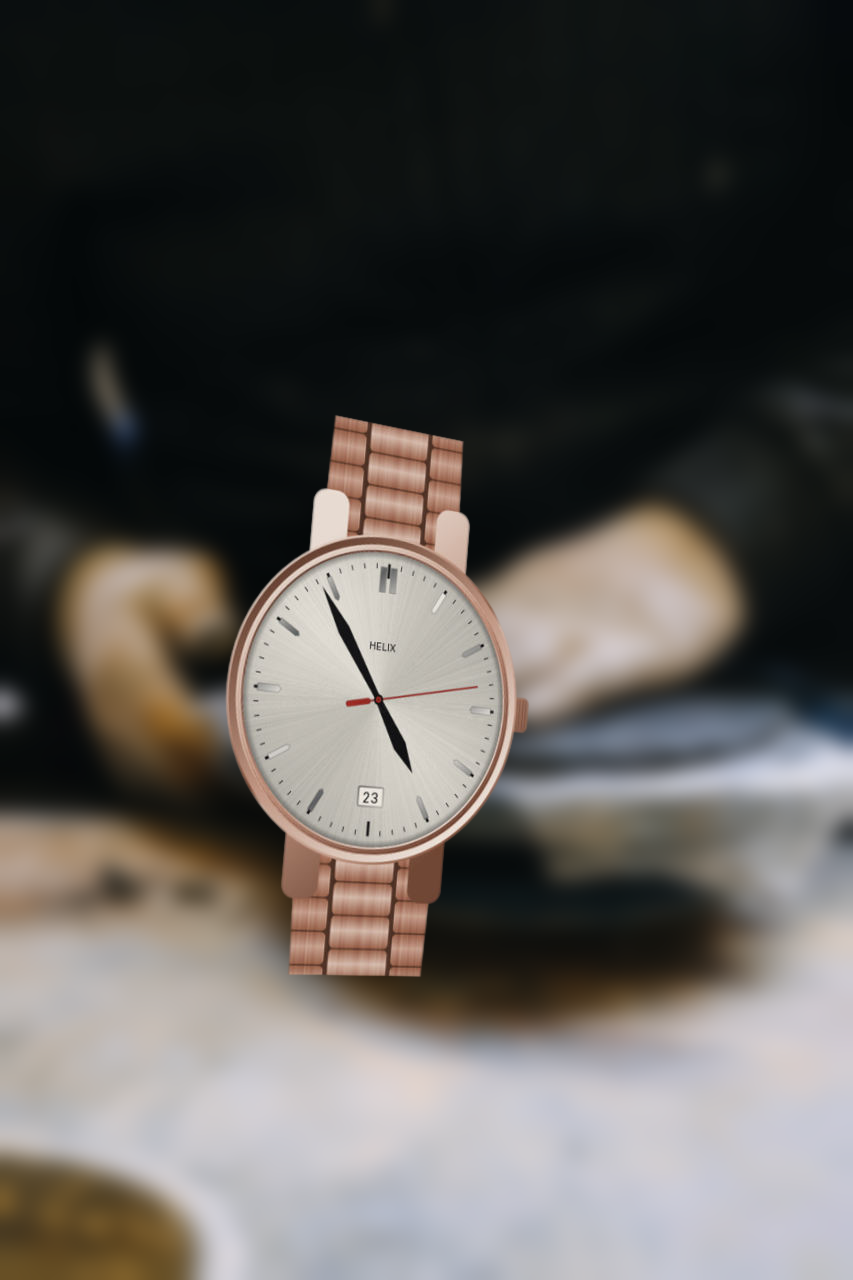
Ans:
4h54m13s
